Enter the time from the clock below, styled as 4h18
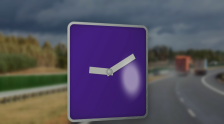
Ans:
9h10
